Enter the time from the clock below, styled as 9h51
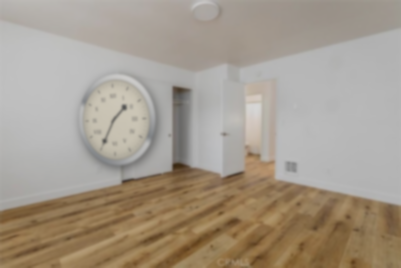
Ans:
1h35
